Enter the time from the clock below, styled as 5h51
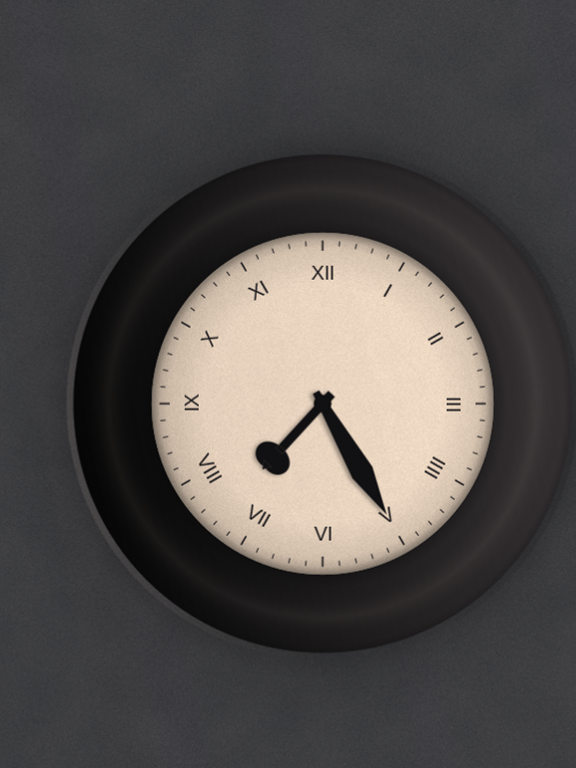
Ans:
7h25
